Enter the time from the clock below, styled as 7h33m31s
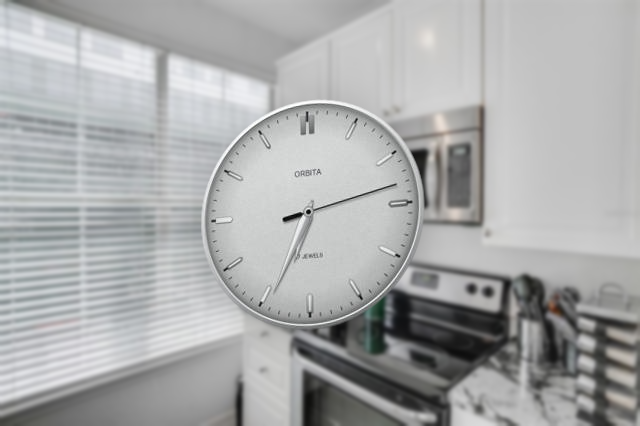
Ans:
6h34m13s
